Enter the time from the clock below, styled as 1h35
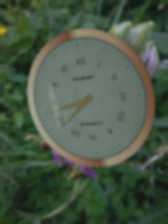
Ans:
7h43
